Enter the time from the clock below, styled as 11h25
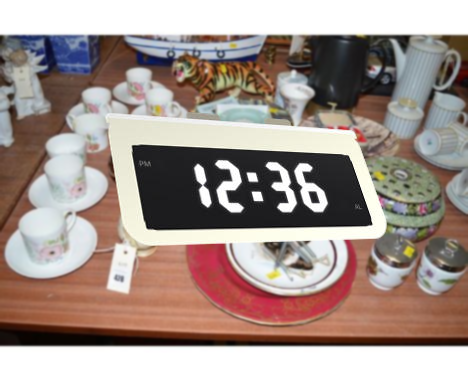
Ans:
12h36
